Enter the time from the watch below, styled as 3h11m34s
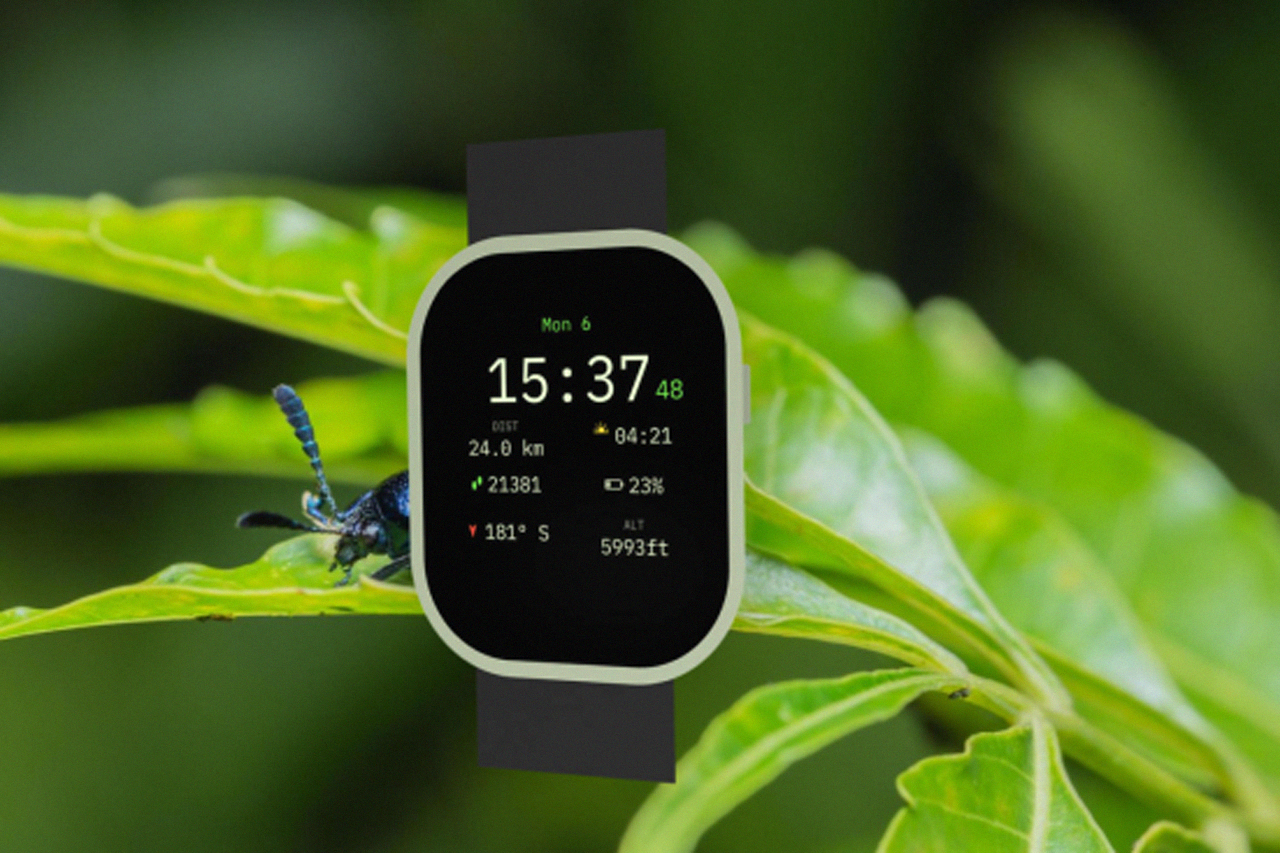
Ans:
15h37m48s
